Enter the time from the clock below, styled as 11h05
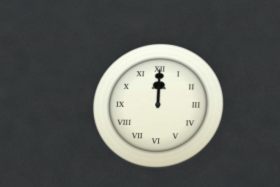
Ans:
12h00
